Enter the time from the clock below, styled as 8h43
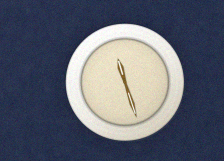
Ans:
11h27
